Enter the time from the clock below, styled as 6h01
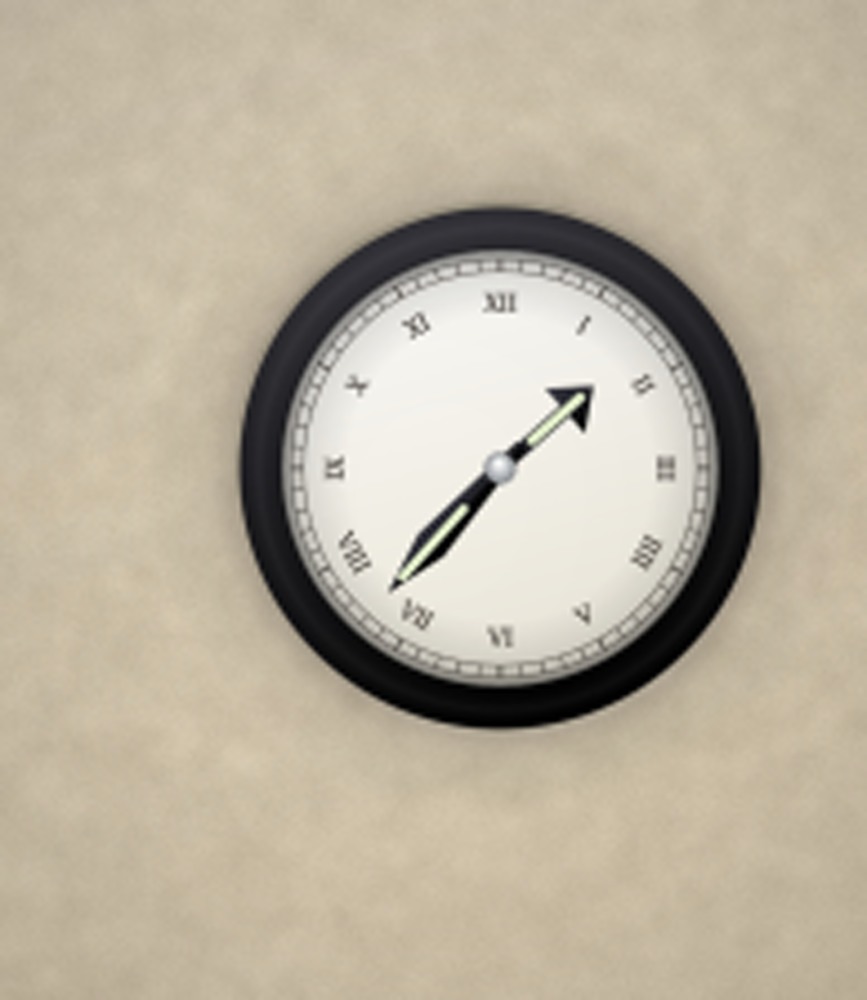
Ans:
1h37
